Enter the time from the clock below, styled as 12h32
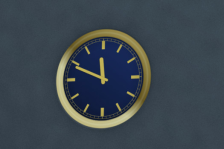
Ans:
11h49
